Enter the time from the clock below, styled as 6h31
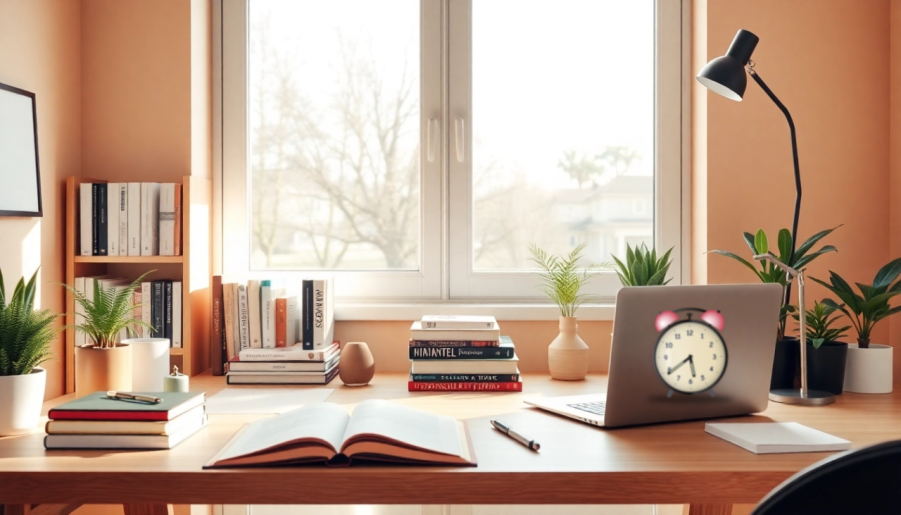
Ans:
5h39
